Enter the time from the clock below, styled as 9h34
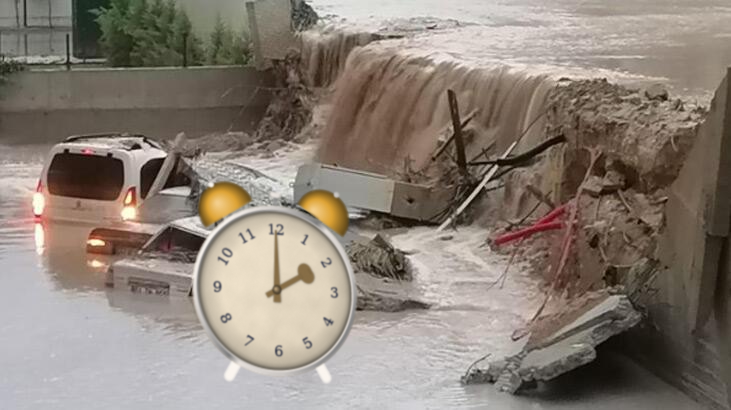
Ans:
2h00
